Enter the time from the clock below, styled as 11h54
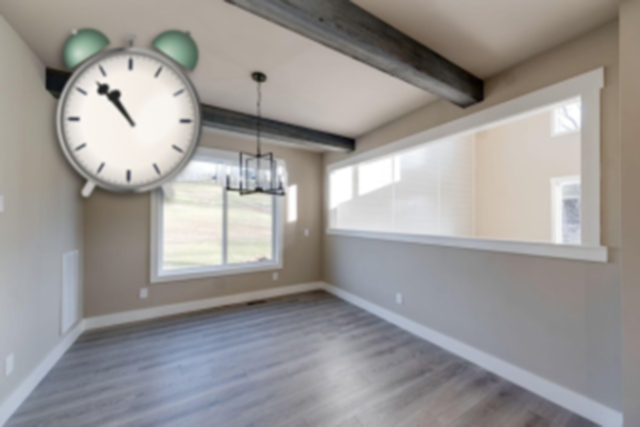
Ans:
10h53
